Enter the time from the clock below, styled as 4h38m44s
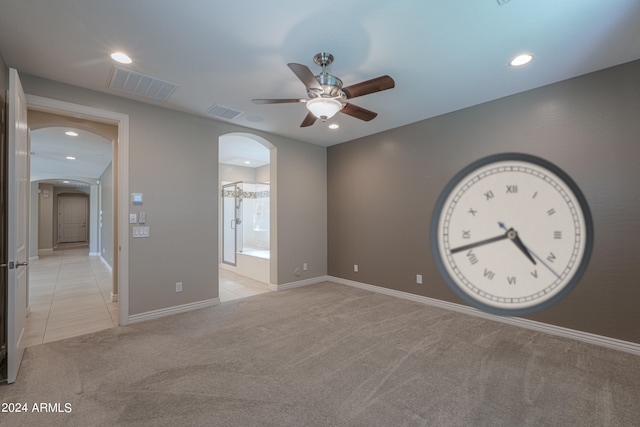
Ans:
4h42m22s
